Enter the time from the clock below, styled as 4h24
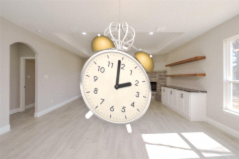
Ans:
1h59
